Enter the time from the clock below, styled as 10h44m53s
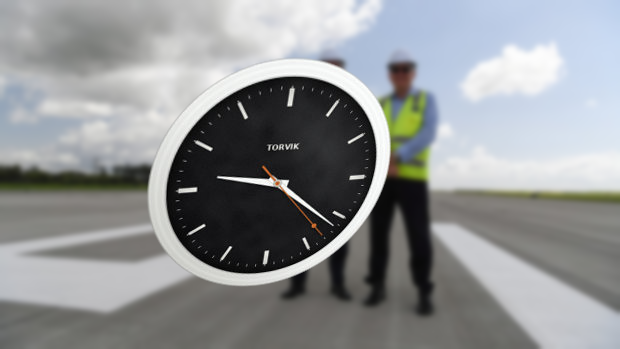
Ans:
9h21m23s
